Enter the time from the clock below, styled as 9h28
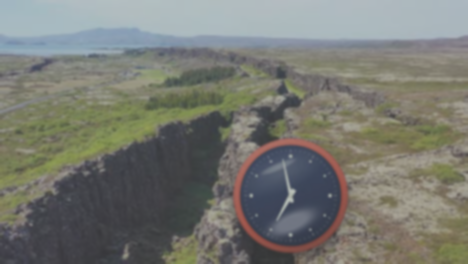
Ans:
6h58
